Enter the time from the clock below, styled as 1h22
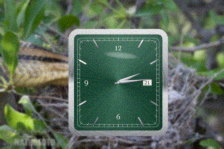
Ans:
2h14
